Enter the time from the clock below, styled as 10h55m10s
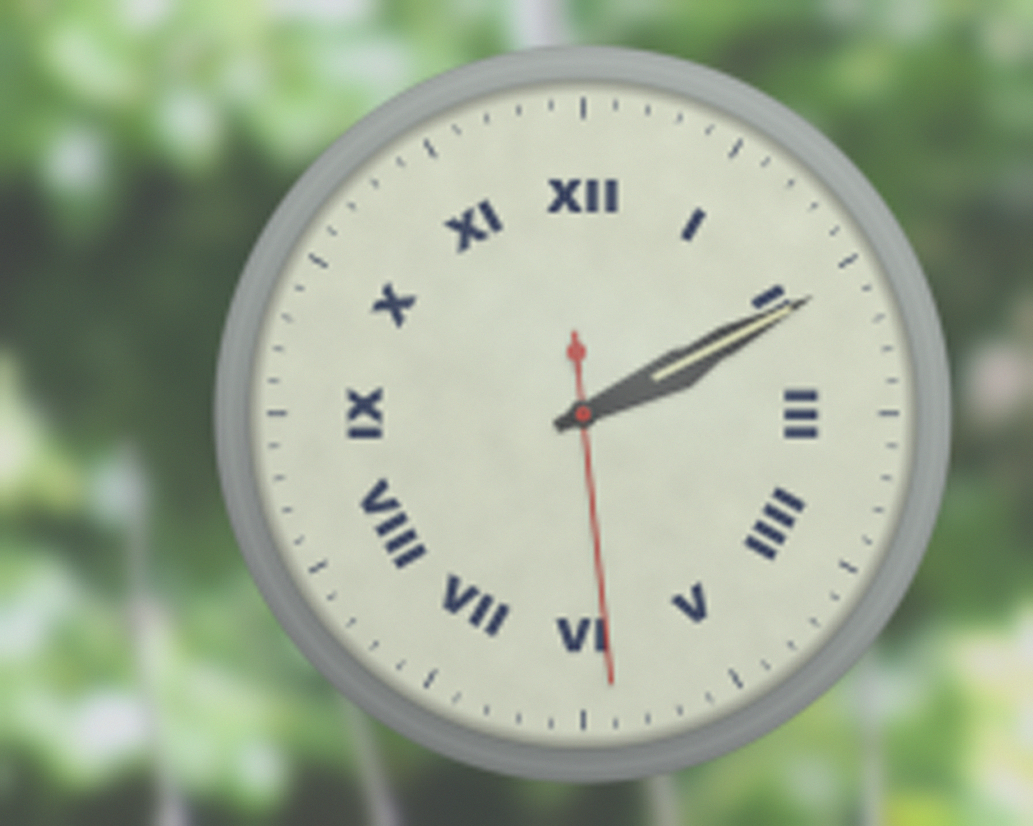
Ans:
2h10m29s
